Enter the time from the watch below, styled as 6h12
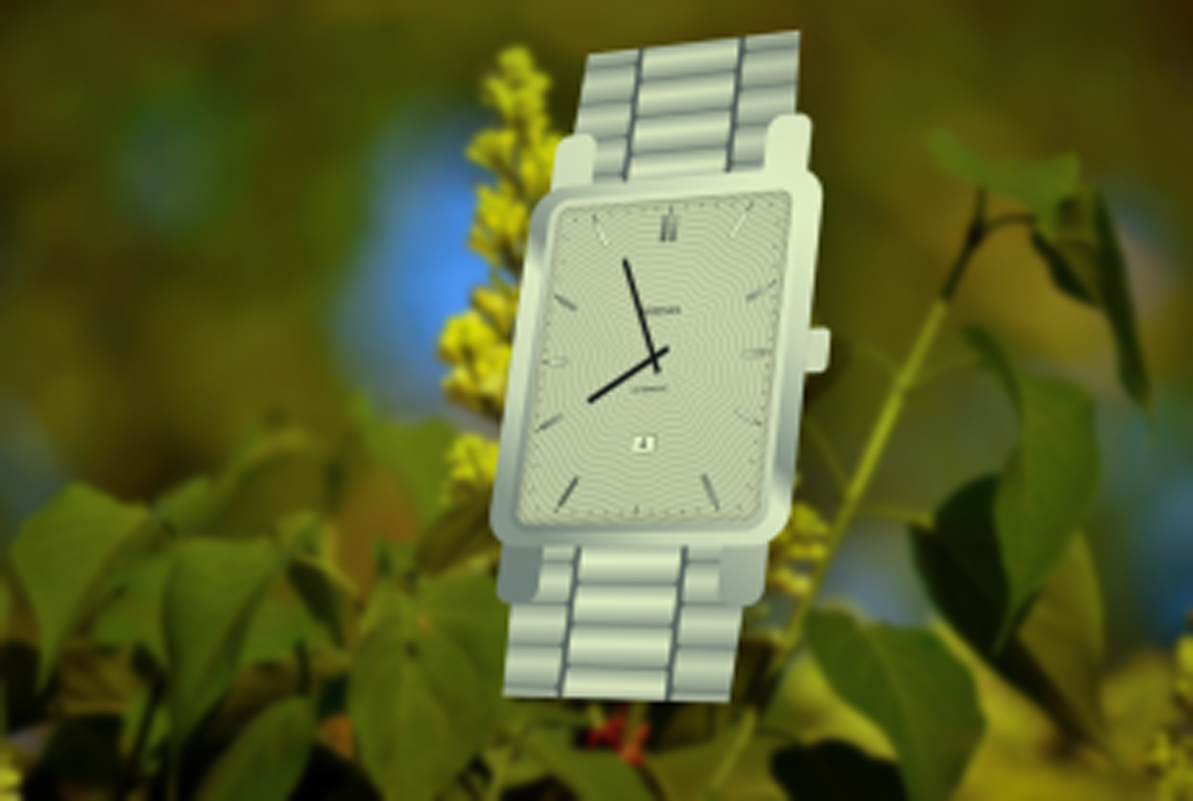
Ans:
7h56
